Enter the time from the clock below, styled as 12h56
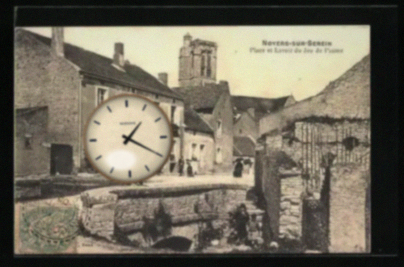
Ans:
1h20
